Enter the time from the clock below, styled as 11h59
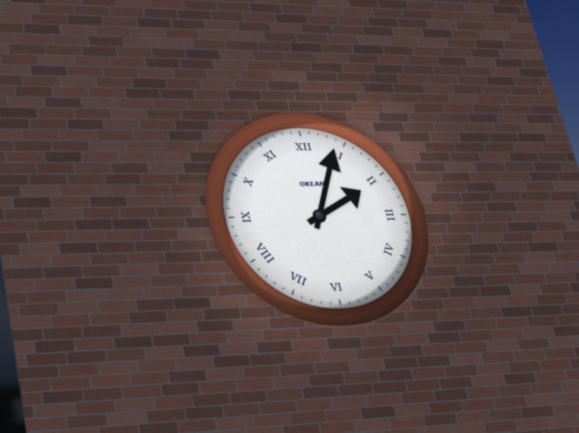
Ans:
2h04
